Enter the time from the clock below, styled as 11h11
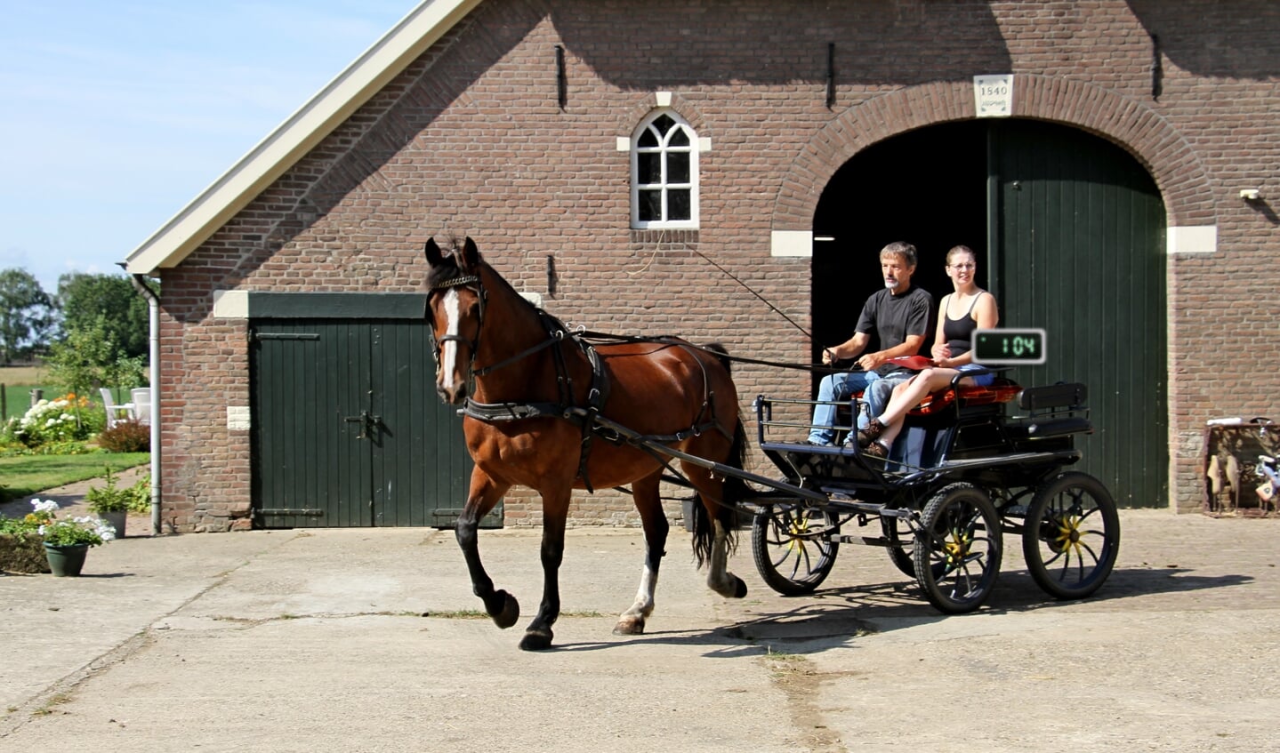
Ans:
1h04
